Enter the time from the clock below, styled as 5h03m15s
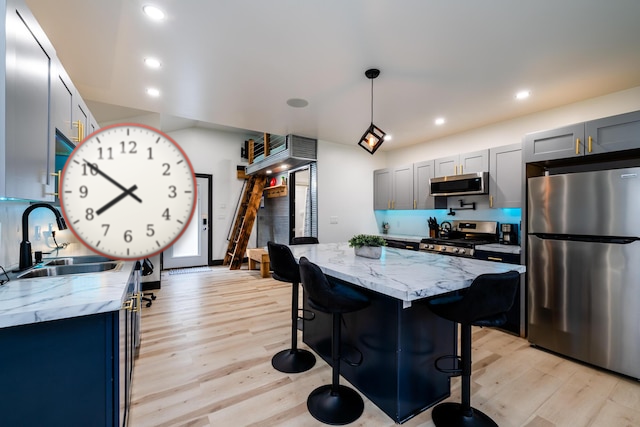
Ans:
7h50m51s
